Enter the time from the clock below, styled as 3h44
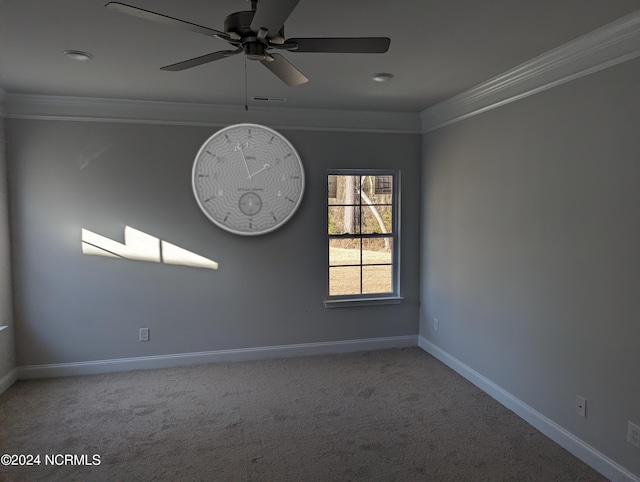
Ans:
1h57
